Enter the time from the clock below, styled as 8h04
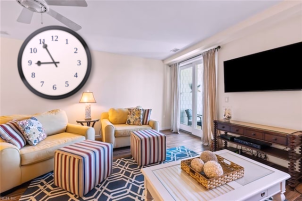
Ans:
8h55
